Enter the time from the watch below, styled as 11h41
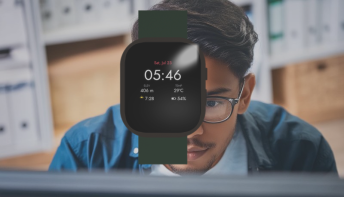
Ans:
5h46
